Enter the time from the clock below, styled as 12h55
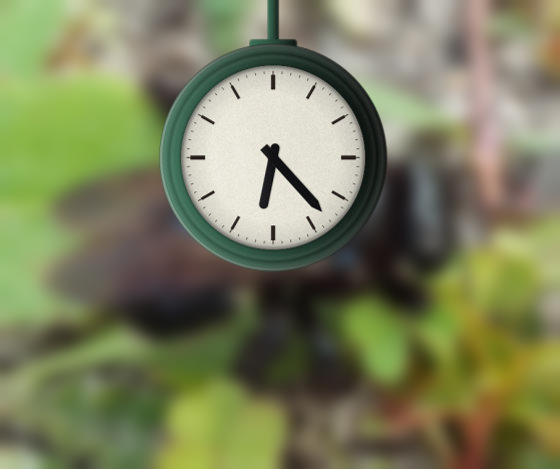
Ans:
6h23
